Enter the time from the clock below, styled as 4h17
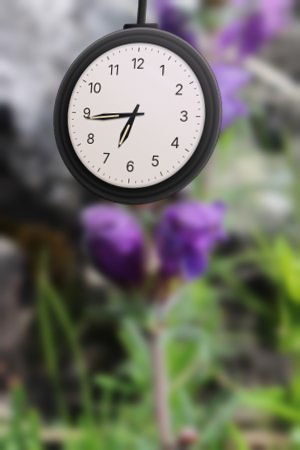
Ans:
6h44
